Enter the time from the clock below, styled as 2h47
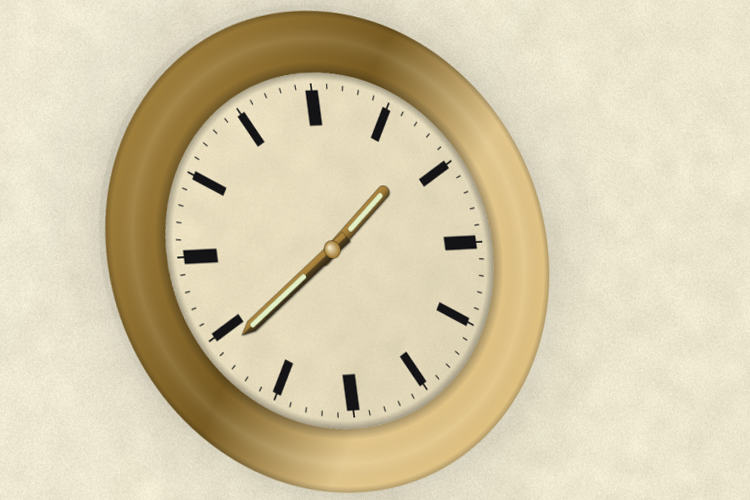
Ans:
1h39
